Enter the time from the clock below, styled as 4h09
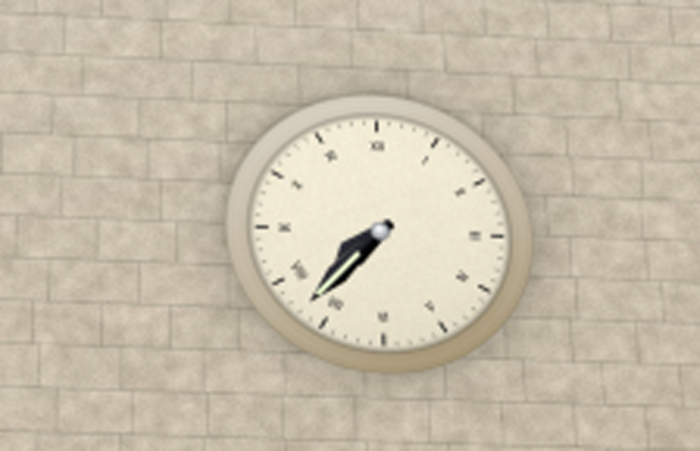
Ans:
7h37
